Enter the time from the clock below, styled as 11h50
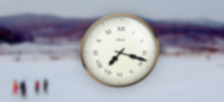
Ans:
7h18
